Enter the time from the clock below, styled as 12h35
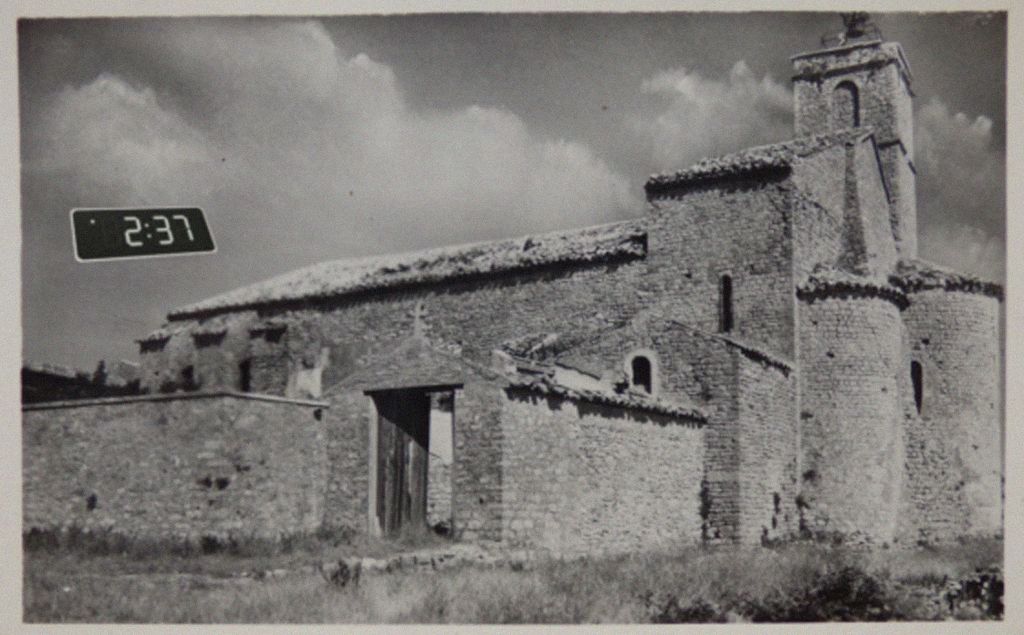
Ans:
2h37
